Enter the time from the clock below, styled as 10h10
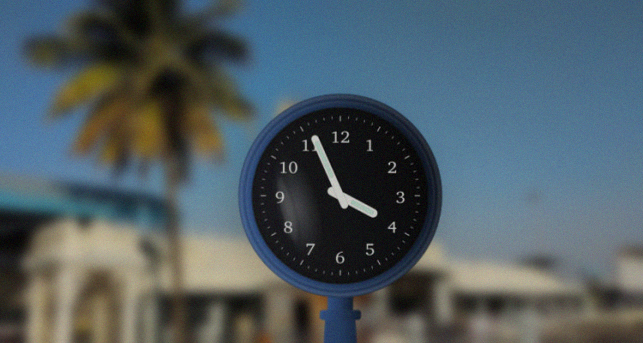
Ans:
3h56
